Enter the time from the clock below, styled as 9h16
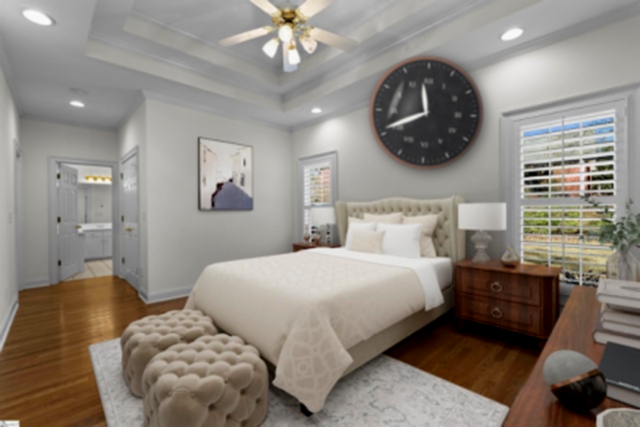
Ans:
11h41
